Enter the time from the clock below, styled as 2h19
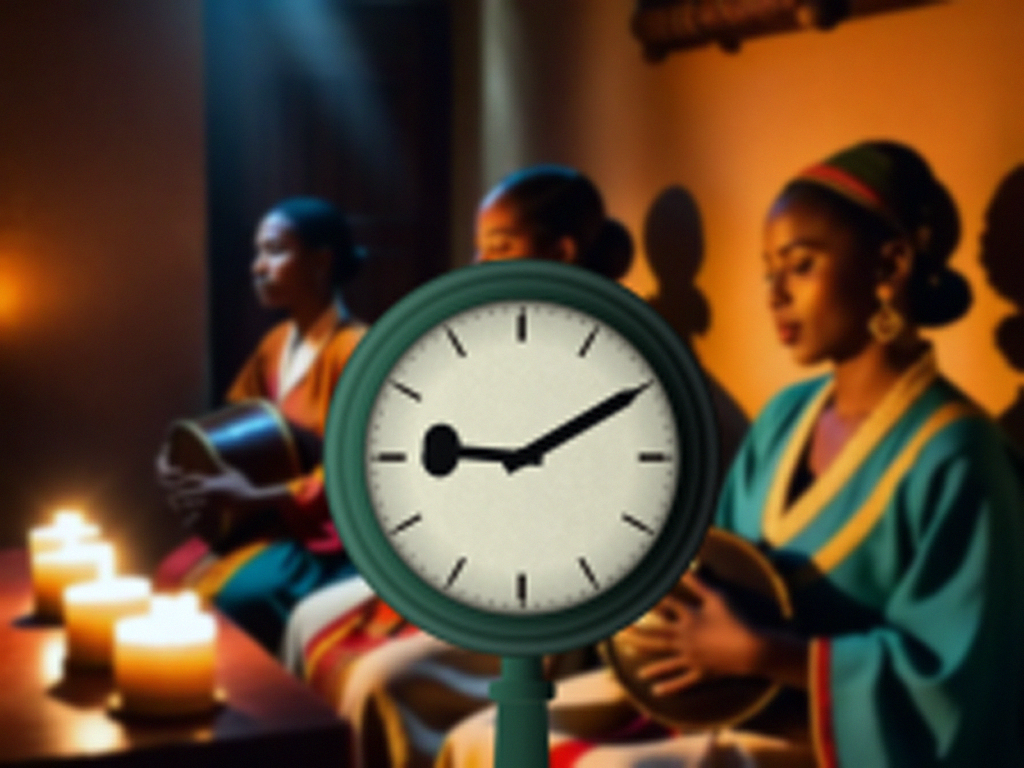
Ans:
9h10
